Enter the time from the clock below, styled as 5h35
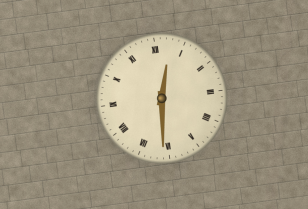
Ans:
12h31
